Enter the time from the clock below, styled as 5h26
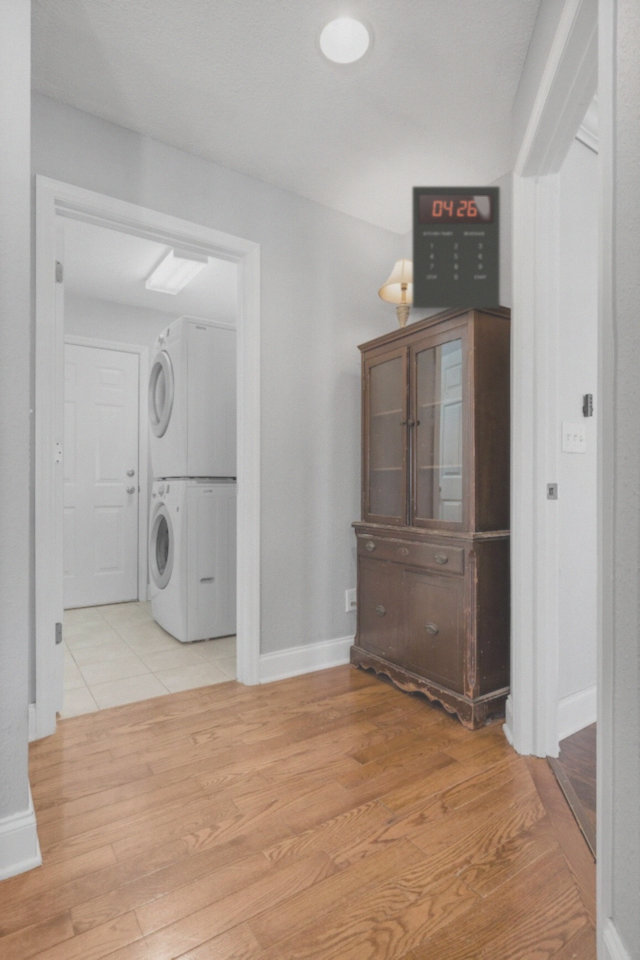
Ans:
4h26
